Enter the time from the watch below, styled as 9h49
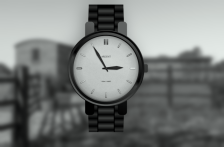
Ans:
2h55
